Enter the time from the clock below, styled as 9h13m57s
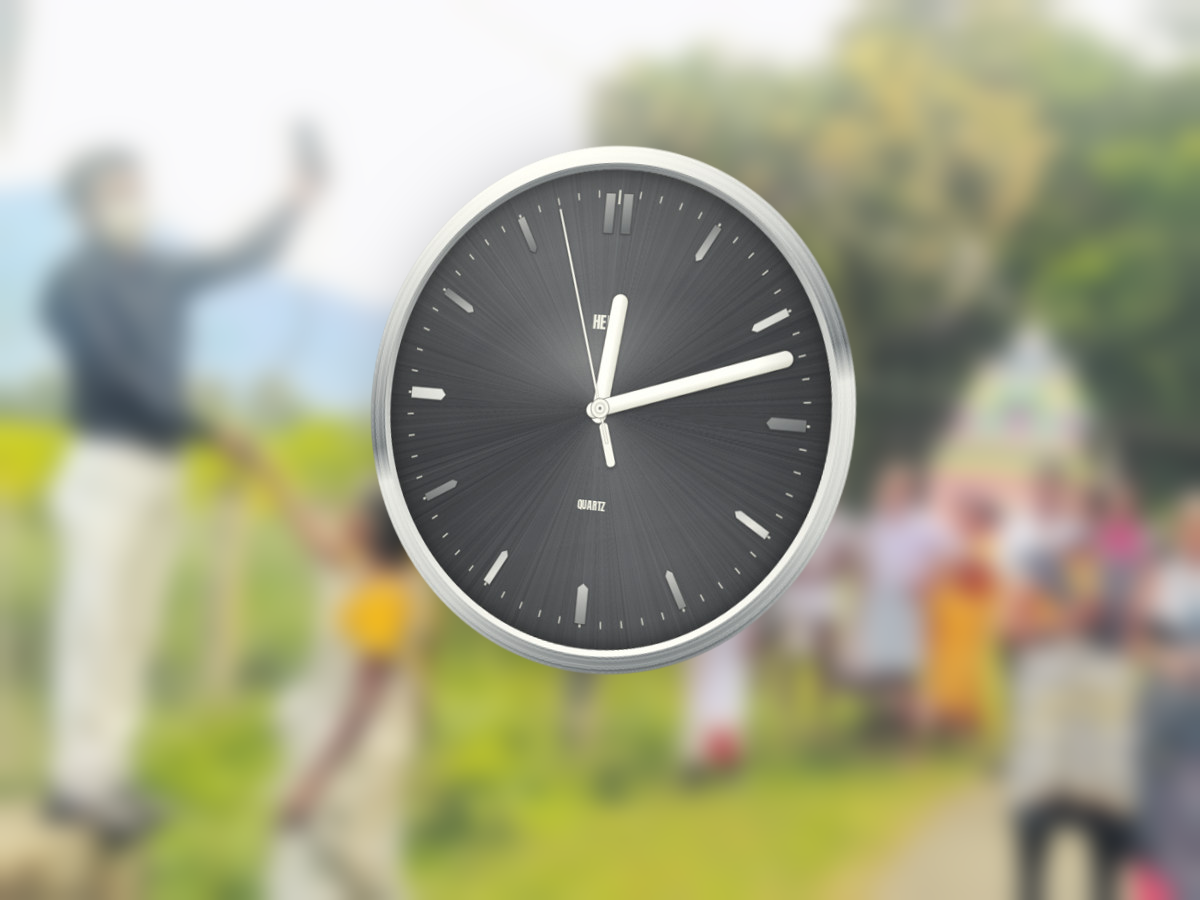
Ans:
12h11m57s
